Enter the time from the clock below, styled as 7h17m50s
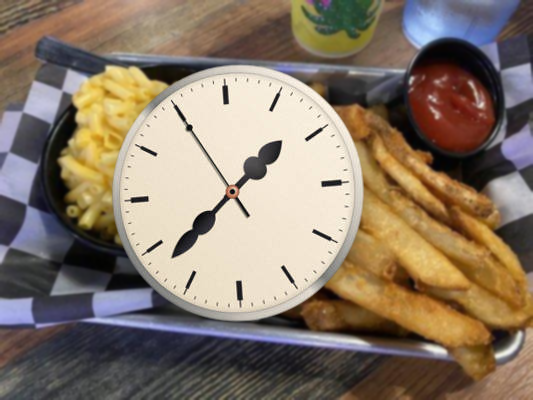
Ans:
1h37m55s
